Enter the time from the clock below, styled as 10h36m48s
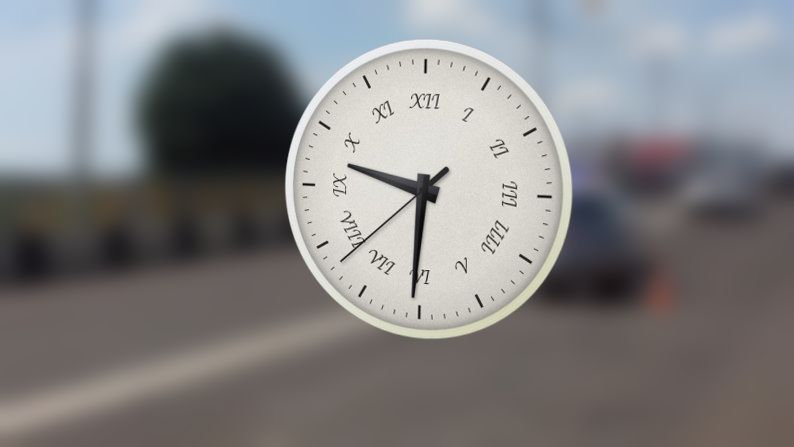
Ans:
9h30m38s
